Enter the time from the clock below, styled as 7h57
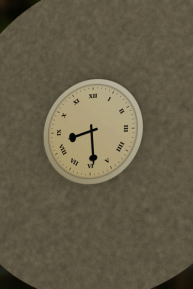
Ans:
8h29
